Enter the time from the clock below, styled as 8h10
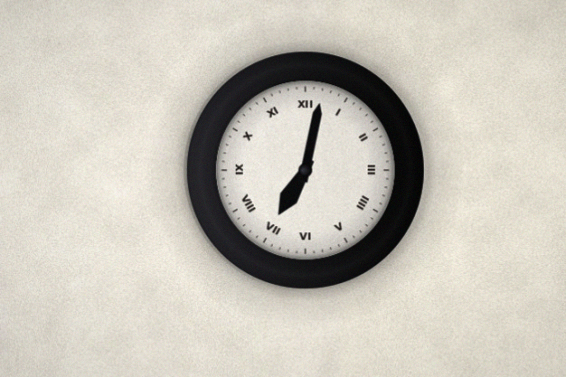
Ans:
7h02
